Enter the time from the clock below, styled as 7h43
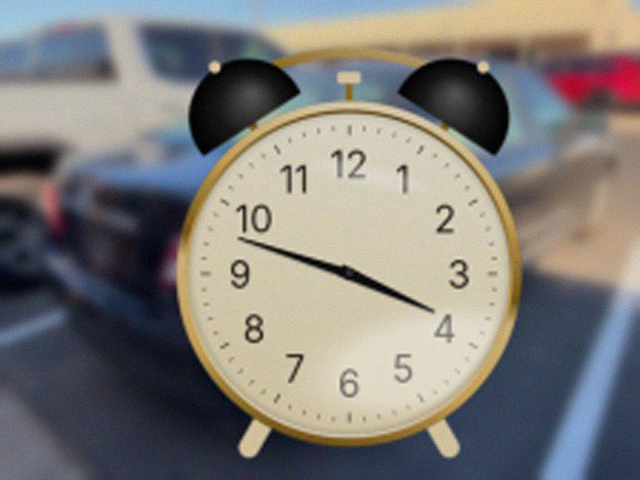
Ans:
3h48
